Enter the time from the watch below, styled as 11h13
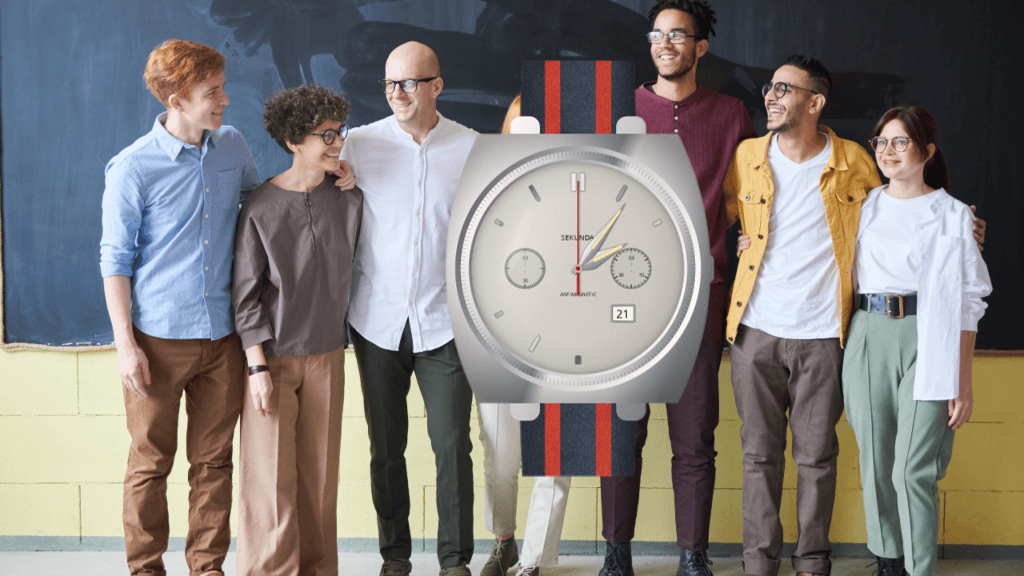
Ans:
2h06
